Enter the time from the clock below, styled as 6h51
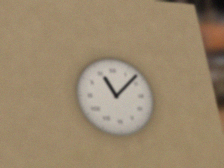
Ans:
11h08
